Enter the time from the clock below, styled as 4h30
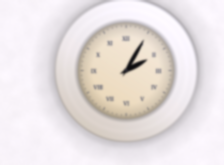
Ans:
2h05
